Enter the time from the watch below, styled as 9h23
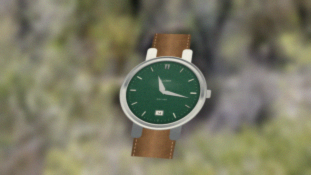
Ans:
11h17
